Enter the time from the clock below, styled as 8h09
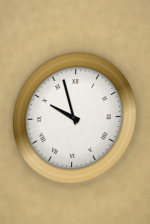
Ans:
9h57
